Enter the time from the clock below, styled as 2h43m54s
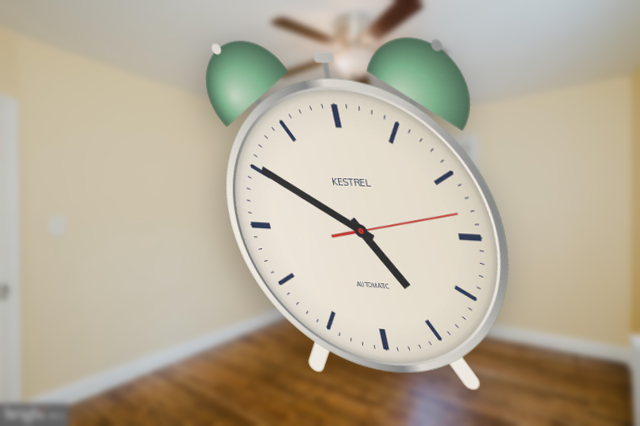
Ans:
4h50m13s
